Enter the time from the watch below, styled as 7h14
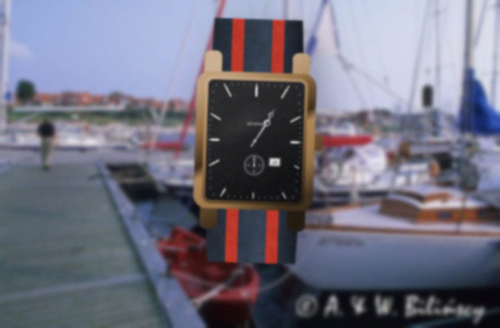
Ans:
1h05
